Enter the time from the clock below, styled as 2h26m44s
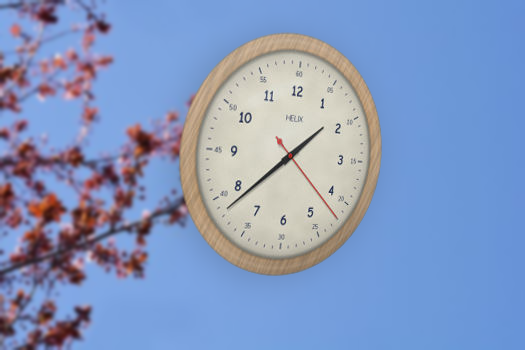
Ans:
1h38m22s
